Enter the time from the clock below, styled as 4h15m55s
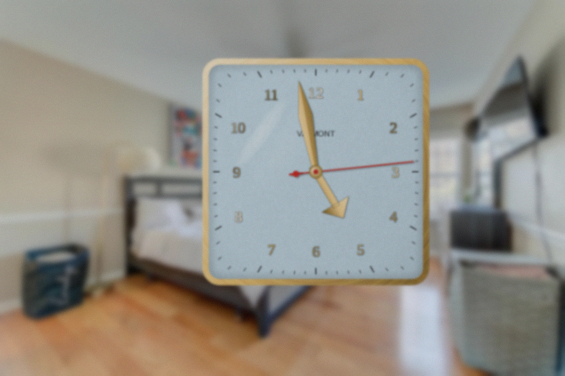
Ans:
4h58m14s
